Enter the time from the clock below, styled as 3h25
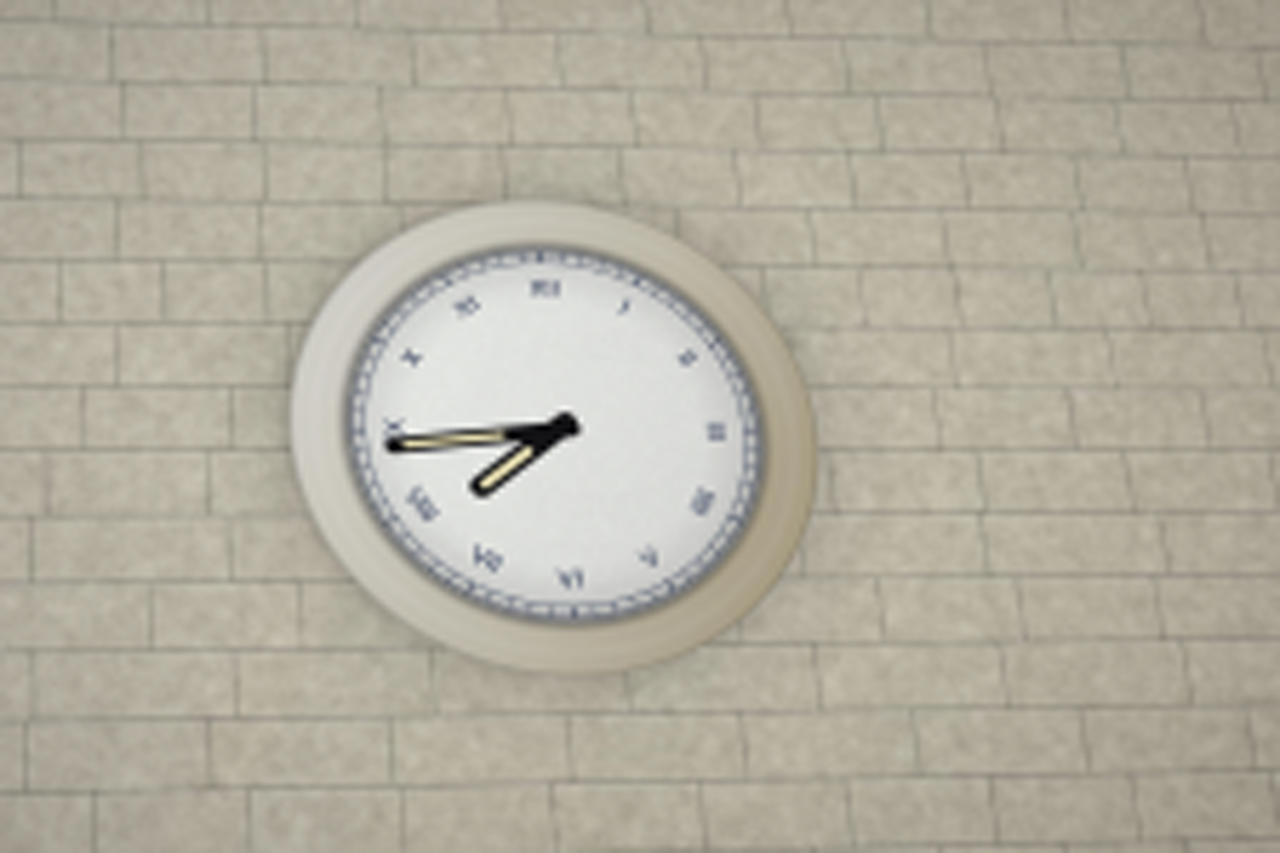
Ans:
7h44
